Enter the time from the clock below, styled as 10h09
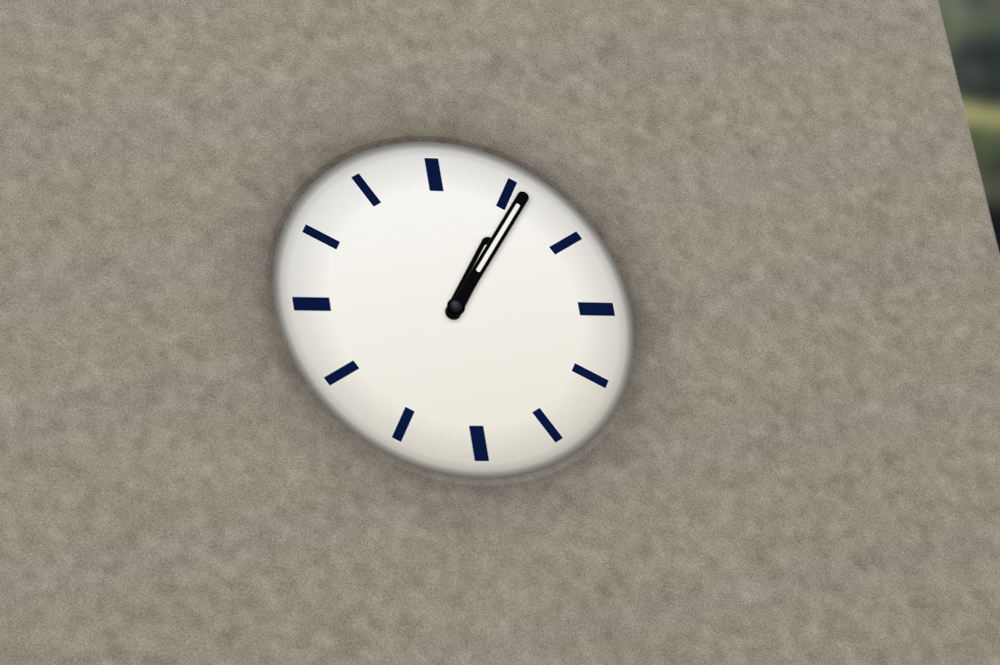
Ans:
1h06
